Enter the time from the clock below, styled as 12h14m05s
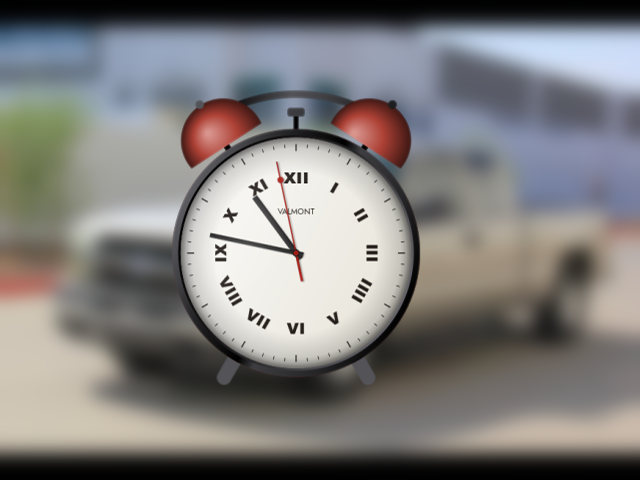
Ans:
10h46m58s
